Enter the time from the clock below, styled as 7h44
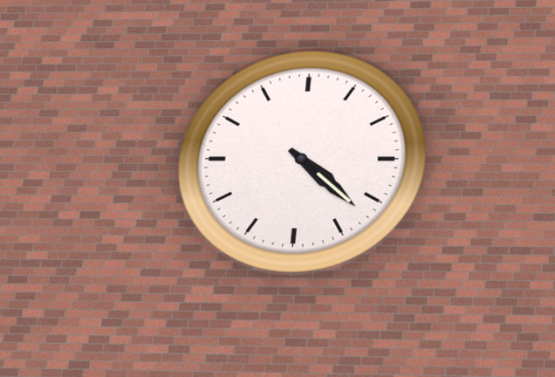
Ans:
4h22
